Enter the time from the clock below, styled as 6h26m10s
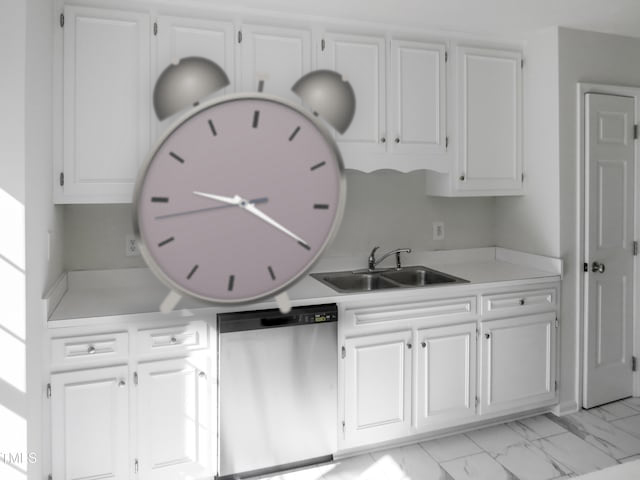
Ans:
9h19m43s
